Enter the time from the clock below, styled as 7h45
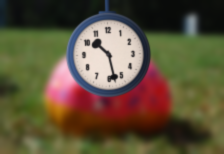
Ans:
10h28
